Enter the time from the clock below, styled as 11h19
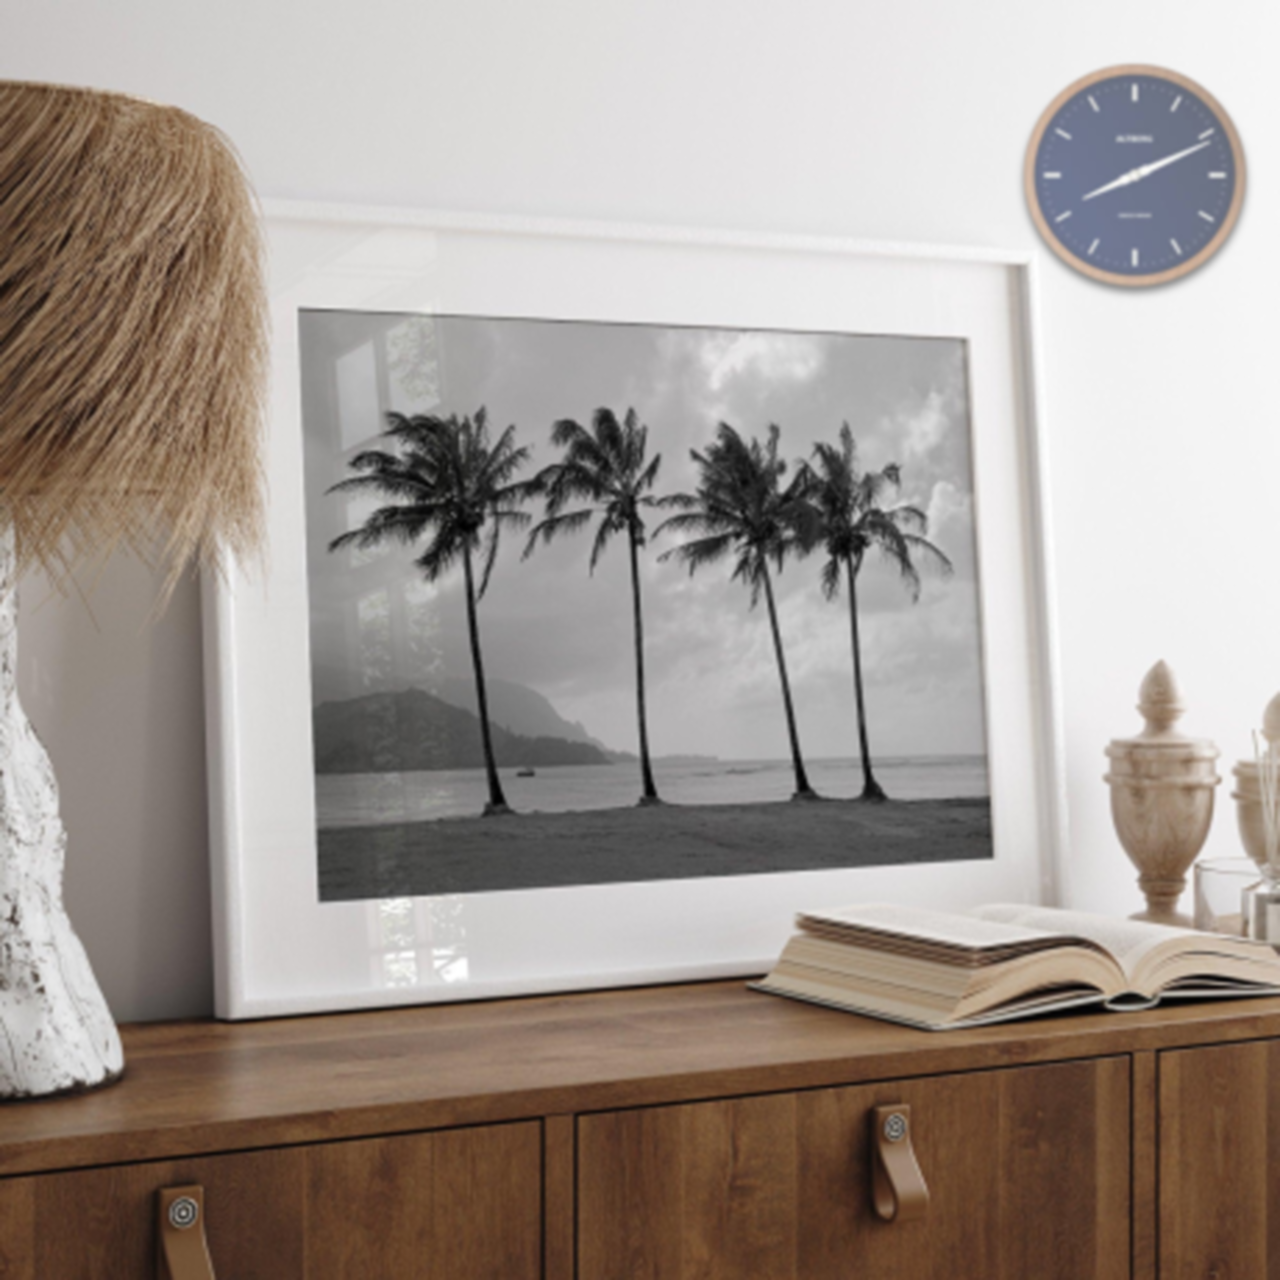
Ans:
8h11
